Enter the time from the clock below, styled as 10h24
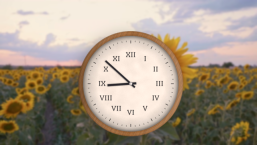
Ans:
8h52
